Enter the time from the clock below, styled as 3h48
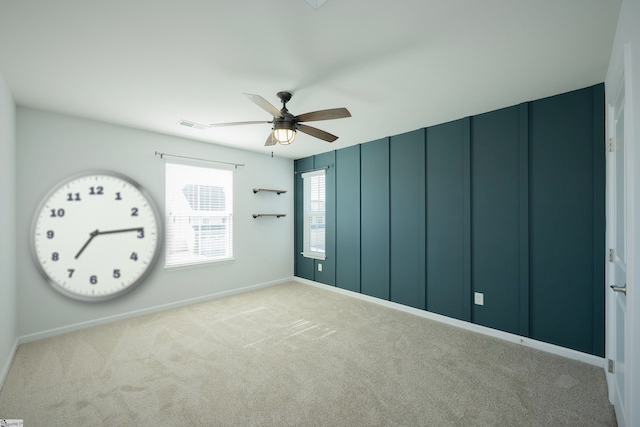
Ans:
7h14
